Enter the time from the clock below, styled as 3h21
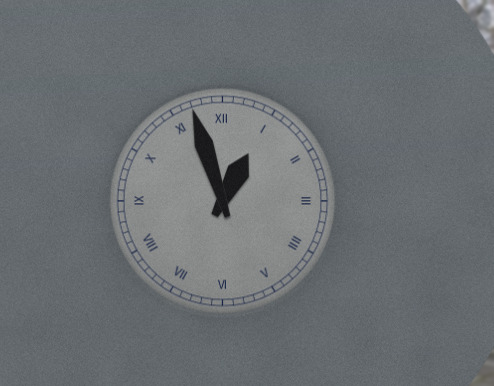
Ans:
12h57
